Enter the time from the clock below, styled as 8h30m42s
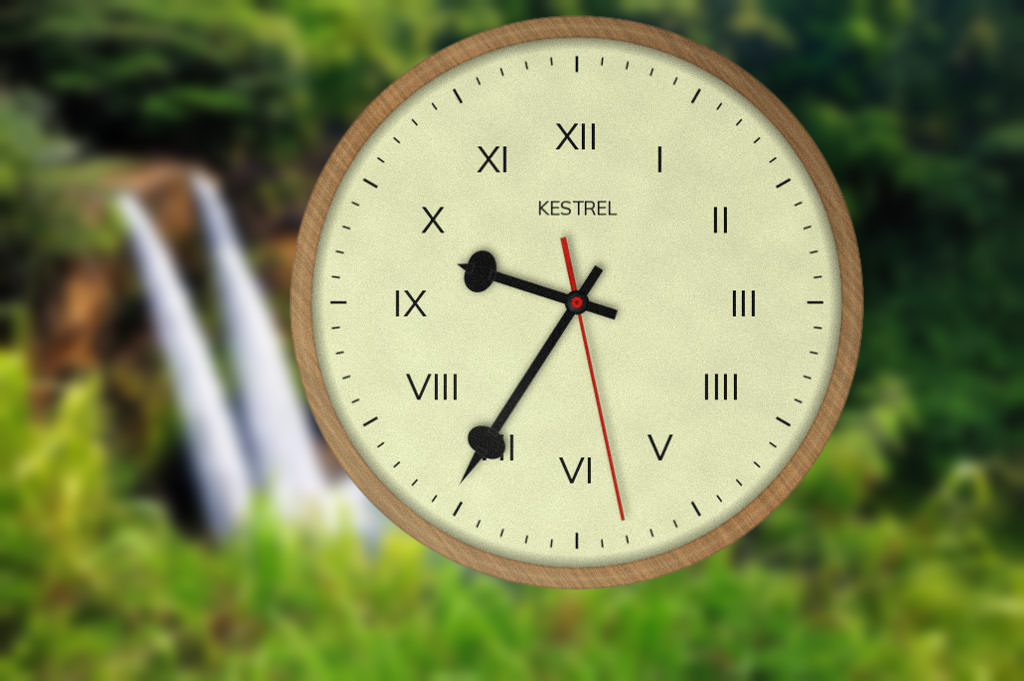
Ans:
9h35m28s
